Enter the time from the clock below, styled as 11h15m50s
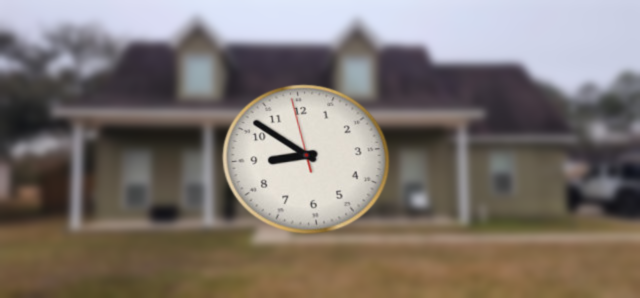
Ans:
8h51m59s
